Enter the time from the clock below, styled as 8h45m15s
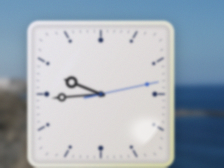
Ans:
9h44m13s
